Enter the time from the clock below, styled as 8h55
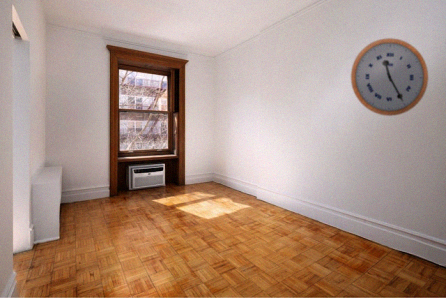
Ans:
11h25
